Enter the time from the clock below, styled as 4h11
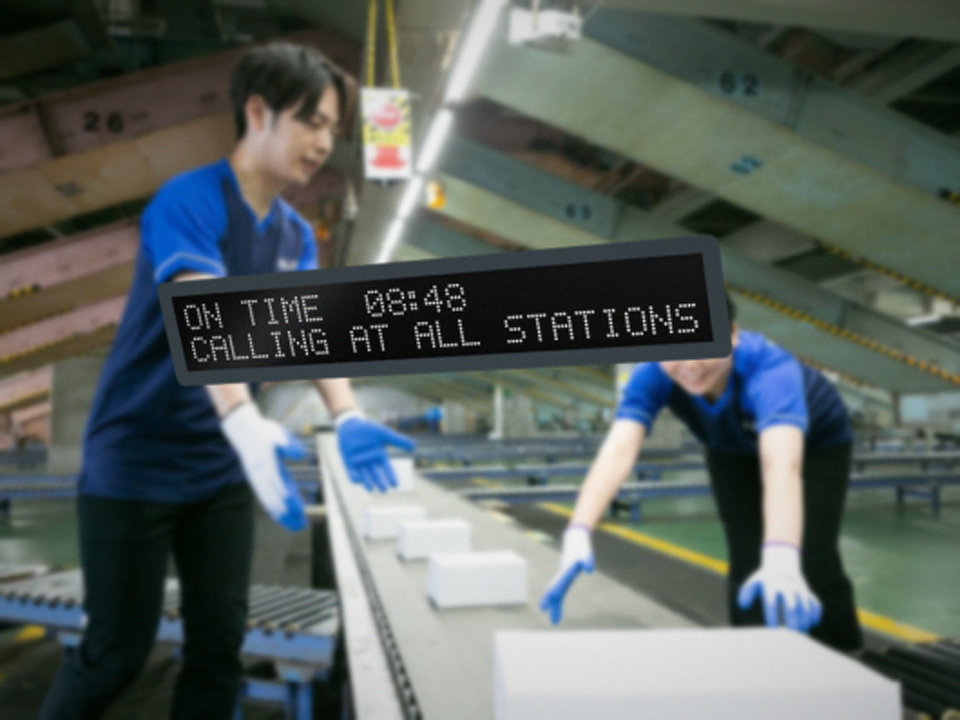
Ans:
8h48
